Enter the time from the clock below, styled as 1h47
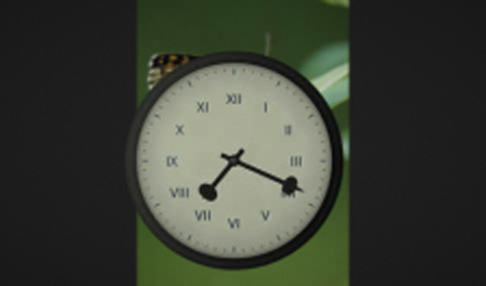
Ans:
7h19
